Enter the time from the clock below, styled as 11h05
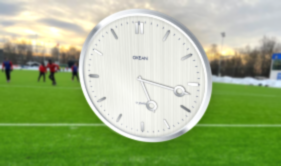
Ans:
5h17
